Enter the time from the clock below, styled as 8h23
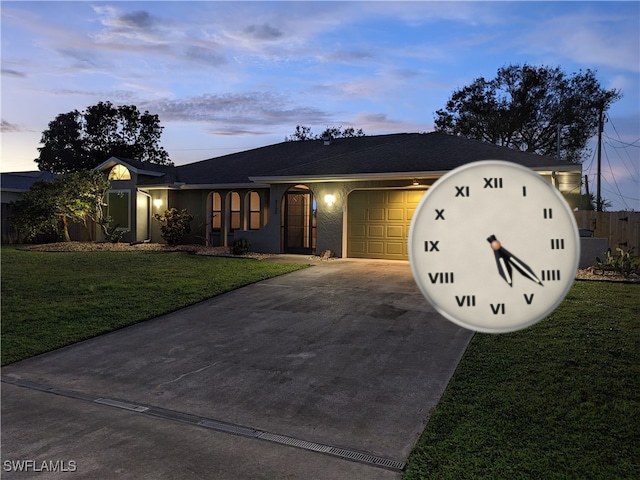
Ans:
5h22
